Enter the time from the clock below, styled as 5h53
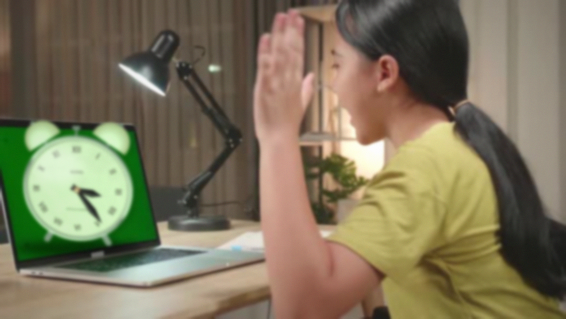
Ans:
3h24
